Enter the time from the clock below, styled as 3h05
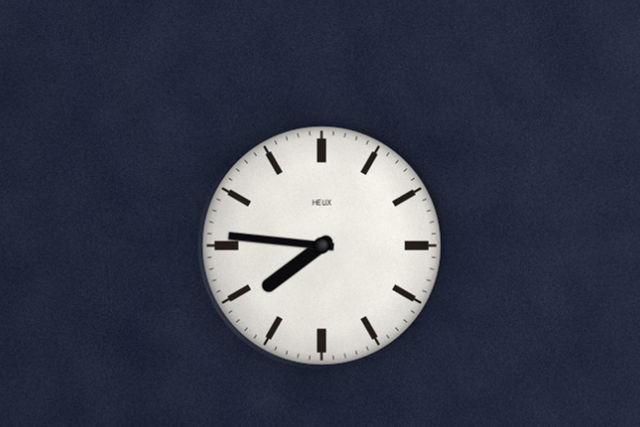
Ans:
7h46
